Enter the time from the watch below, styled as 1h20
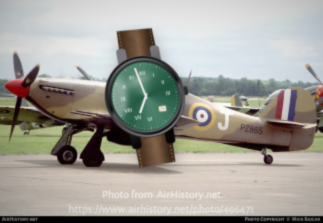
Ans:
6h58
